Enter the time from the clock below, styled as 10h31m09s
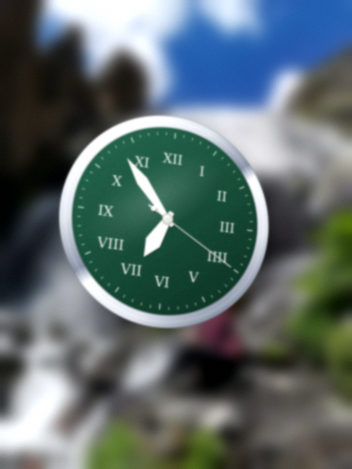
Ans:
6h53m20s
